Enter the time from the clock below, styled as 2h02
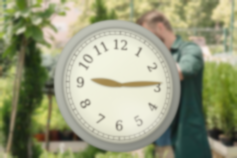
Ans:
9h14
